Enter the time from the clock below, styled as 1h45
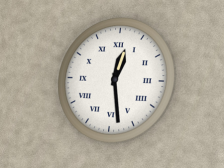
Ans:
12h28
